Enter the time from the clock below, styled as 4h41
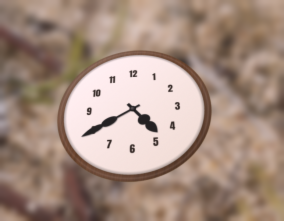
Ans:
4h40
